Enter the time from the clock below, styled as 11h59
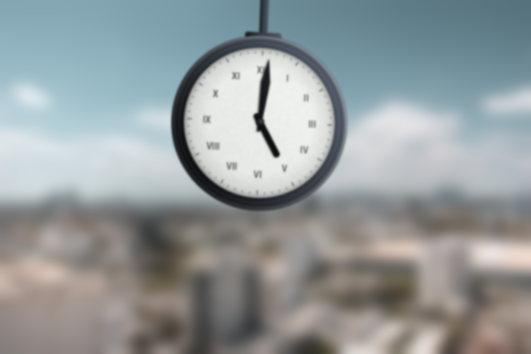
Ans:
5h01
